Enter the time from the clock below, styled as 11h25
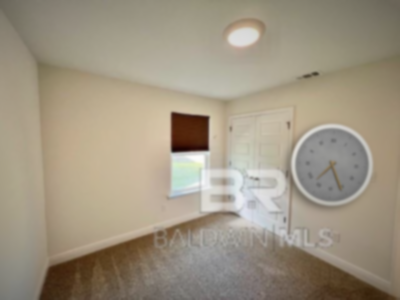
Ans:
7h26
